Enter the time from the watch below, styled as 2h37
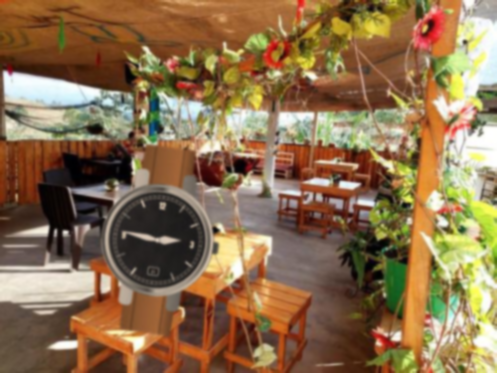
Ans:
2h46
